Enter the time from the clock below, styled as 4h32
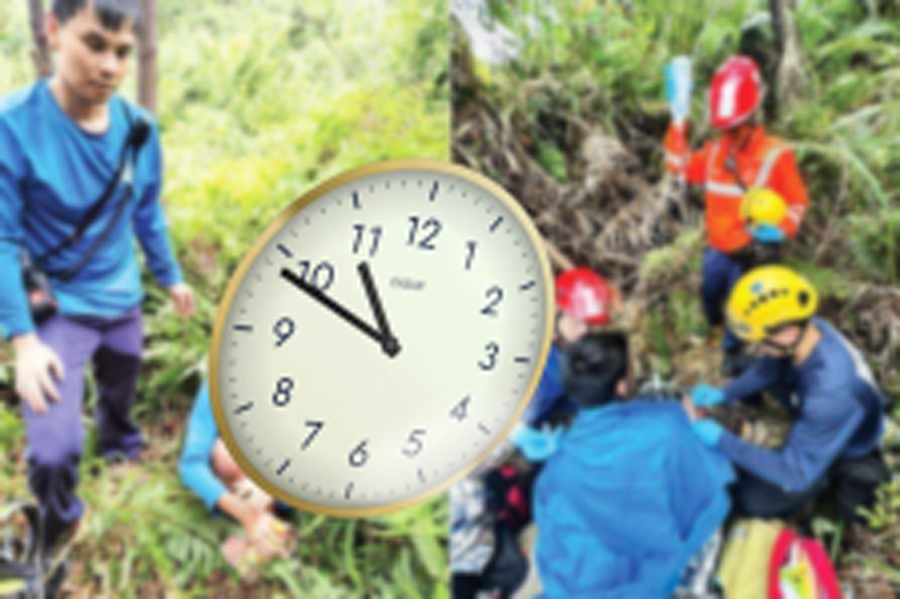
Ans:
10h49
